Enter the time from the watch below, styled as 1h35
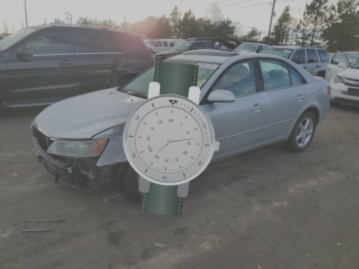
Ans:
7h13
